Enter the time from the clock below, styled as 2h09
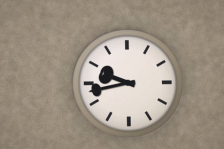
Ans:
9h43
